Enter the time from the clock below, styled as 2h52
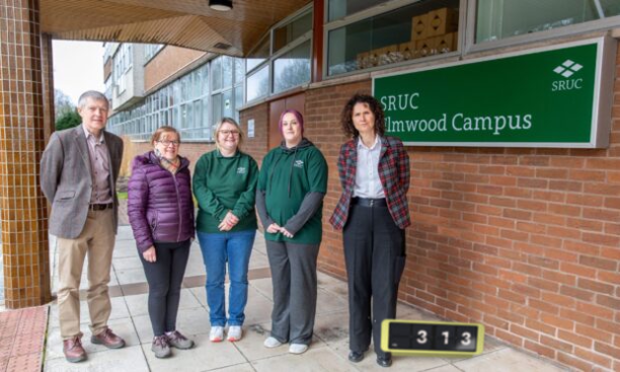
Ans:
3h13
